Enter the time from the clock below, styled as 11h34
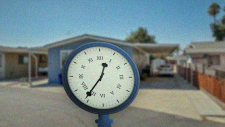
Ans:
12h36
